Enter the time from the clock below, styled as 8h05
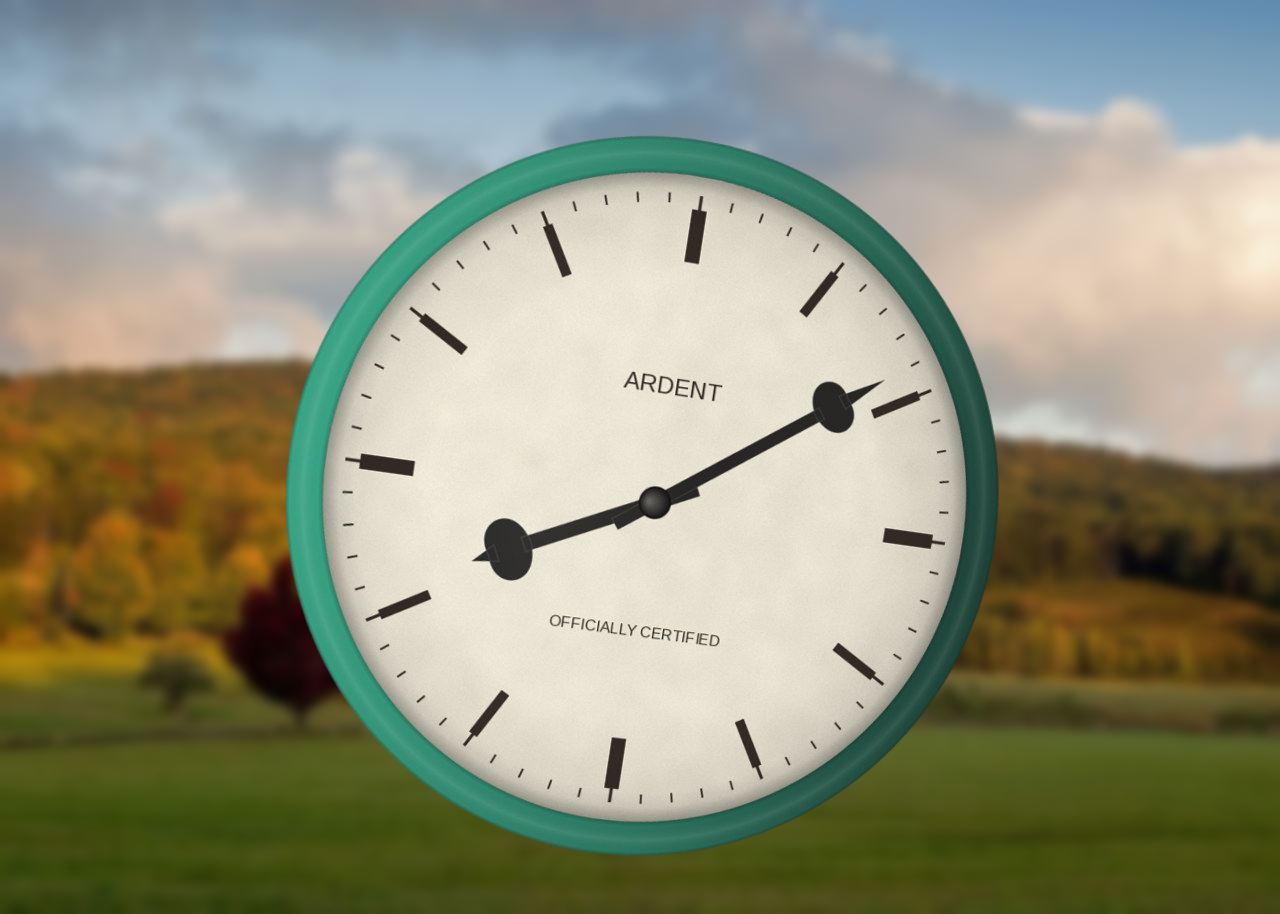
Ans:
8h09
